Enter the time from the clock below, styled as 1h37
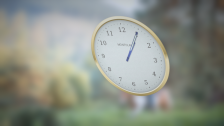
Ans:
1h05
